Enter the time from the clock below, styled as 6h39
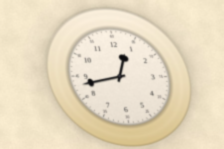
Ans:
12h43
